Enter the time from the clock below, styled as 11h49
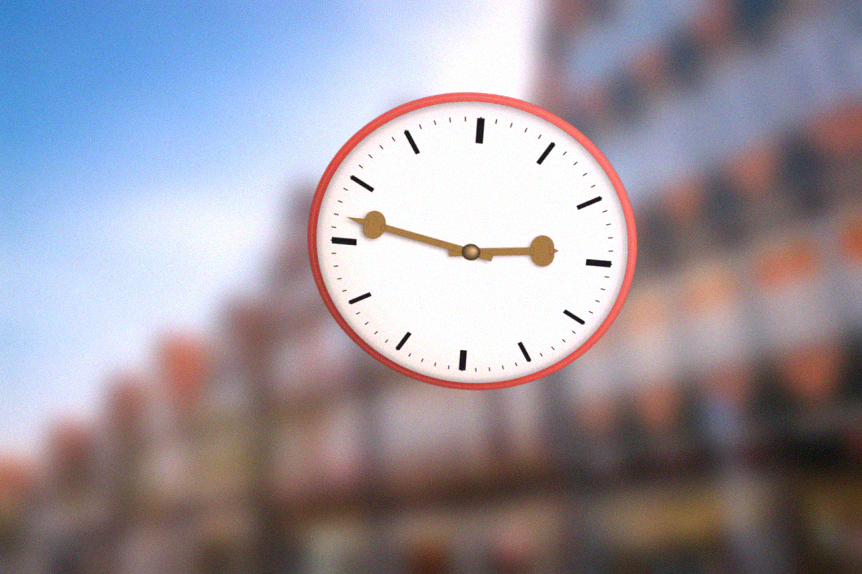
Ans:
2h47
